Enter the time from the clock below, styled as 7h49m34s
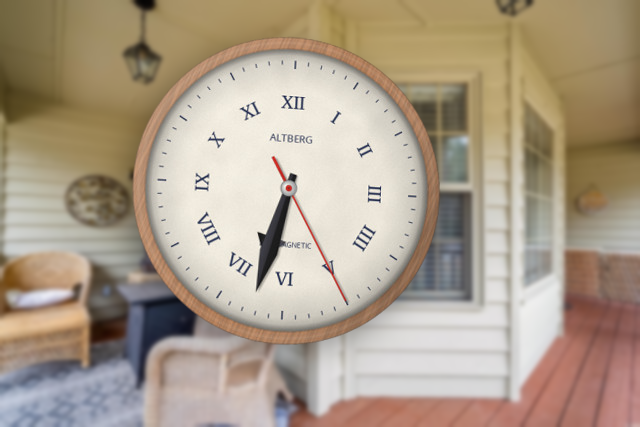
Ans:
6h32m25s
